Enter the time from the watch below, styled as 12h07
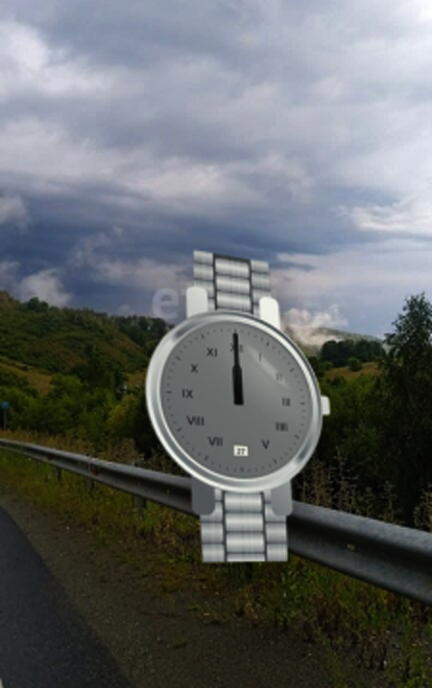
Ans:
12h00
